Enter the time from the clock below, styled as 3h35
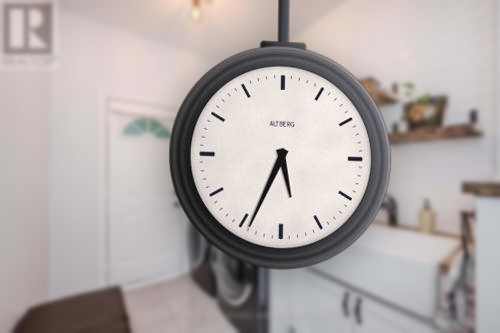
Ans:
5h34
